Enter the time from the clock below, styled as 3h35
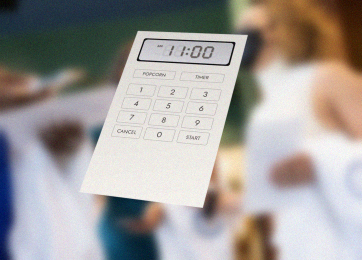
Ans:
11h00
